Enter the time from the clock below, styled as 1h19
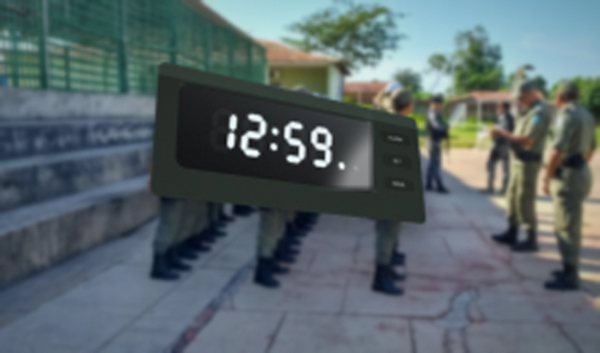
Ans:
12h59
